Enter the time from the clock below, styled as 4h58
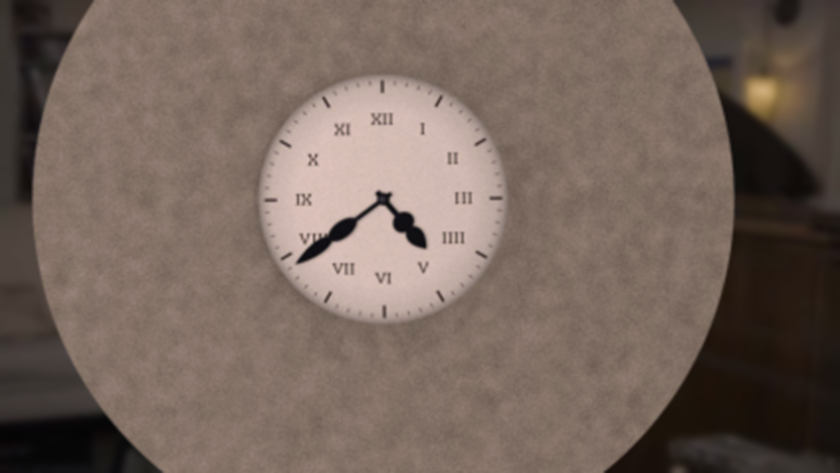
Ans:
4h39
